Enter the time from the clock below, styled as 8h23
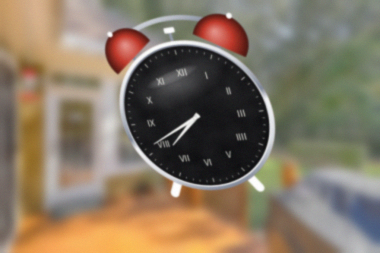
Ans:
7h41
